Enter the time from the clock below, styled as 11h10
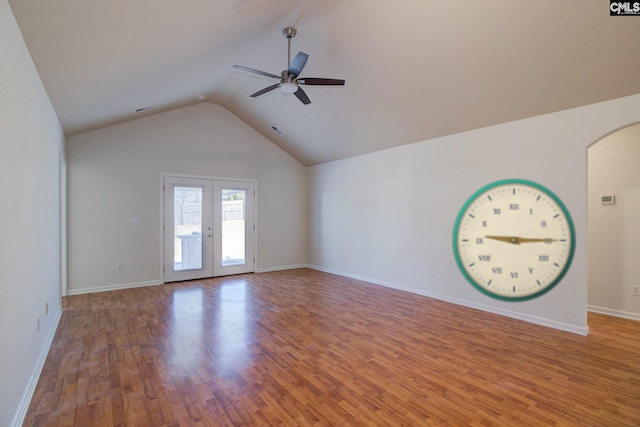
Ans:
9h15
